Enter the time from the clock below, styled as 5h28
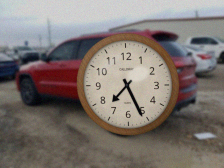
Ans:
7h26
